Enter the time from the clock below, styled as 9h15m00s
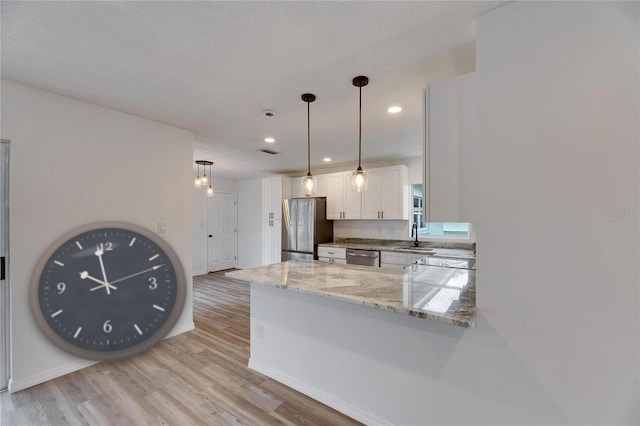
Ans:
9h58m12s
